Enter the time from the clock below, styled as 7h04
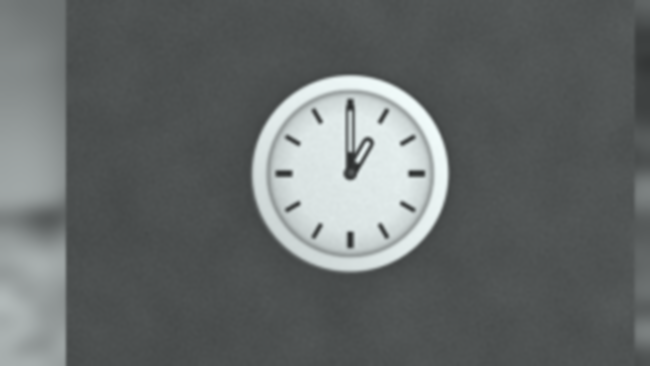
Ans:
1h00
